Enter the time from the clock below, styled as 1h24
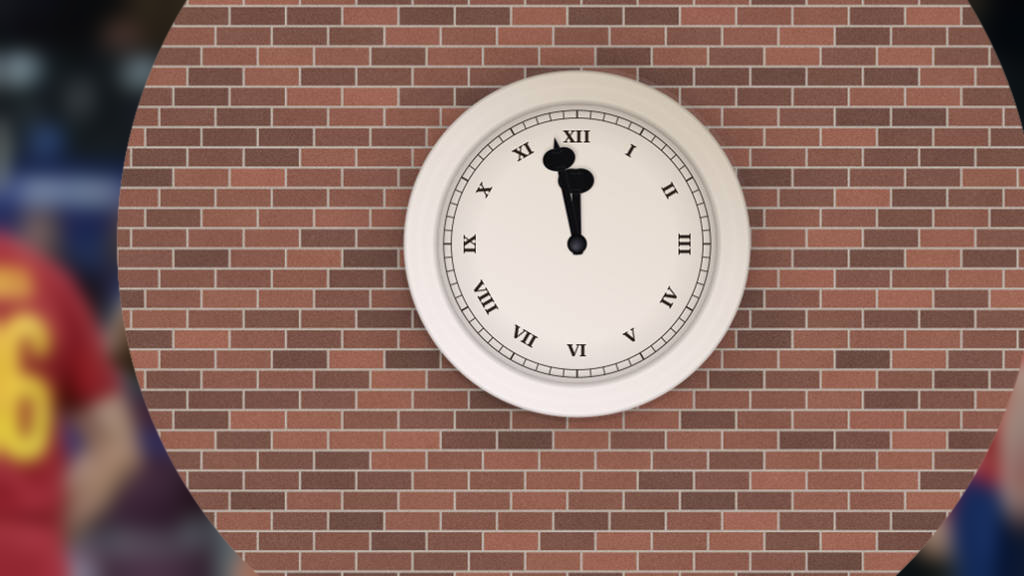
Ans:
11h58
